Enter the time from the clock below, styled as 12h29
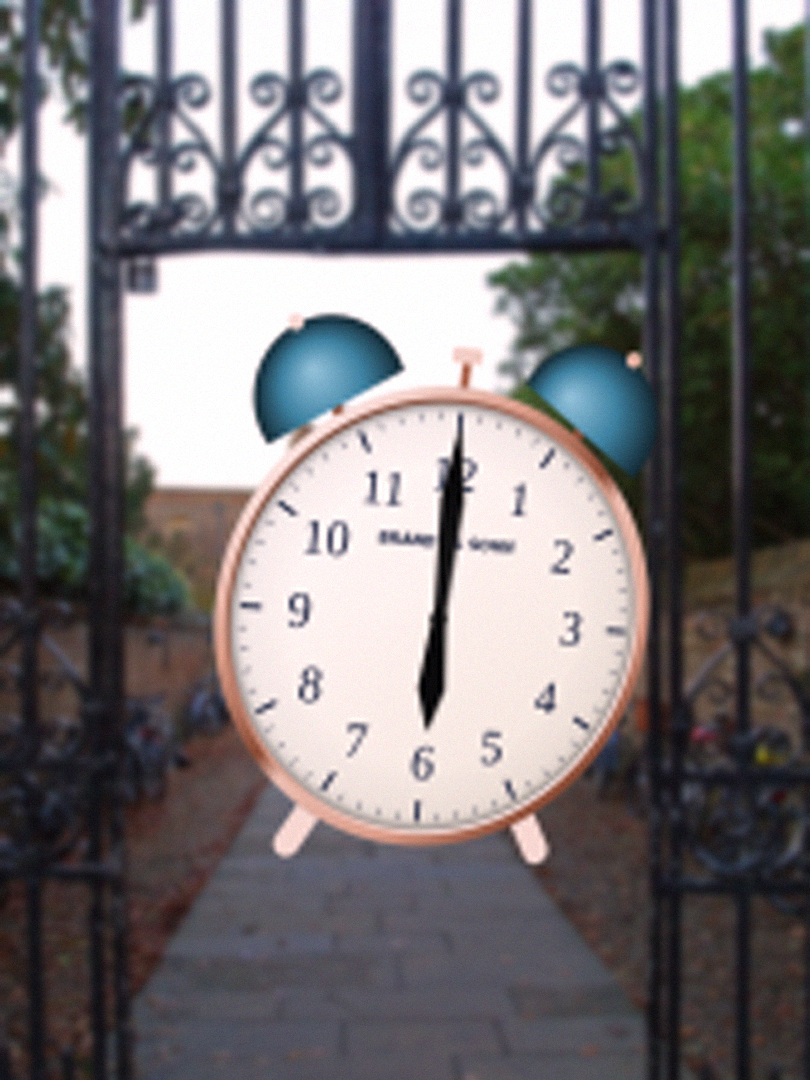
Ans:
6h00
